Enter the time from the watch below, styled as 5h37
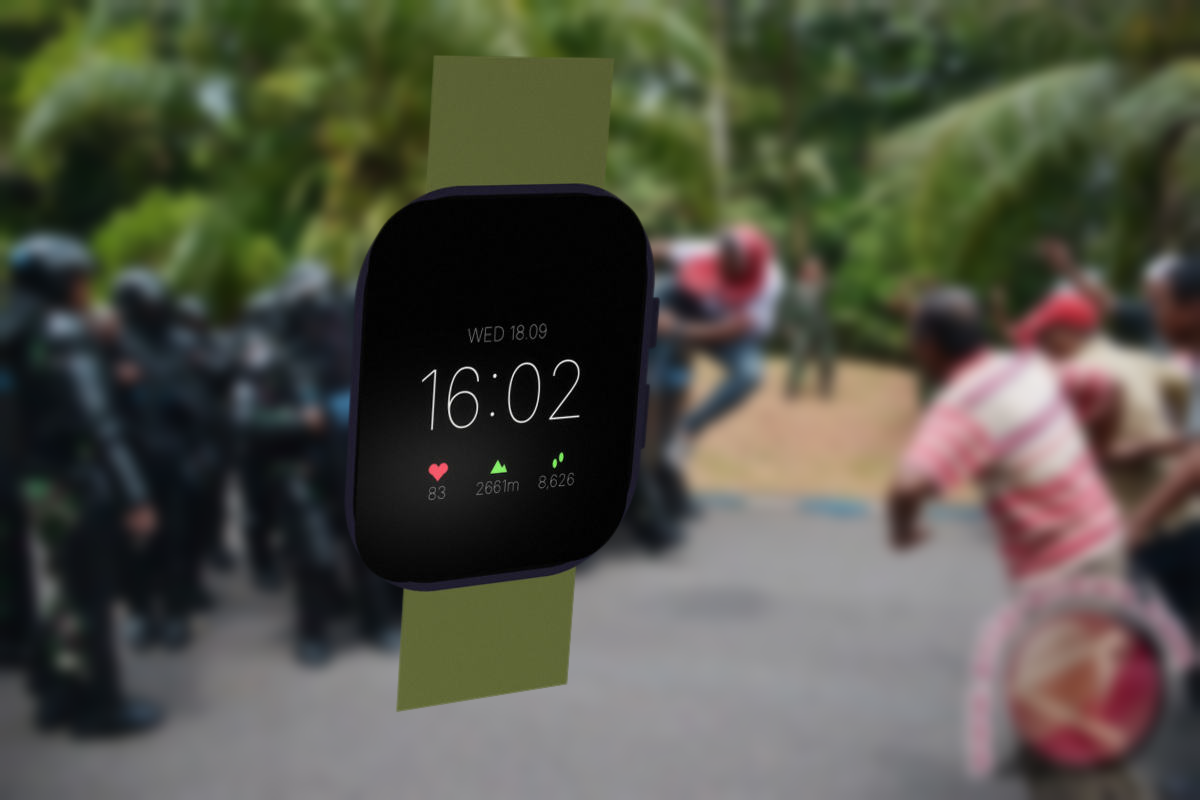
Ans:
16h02
